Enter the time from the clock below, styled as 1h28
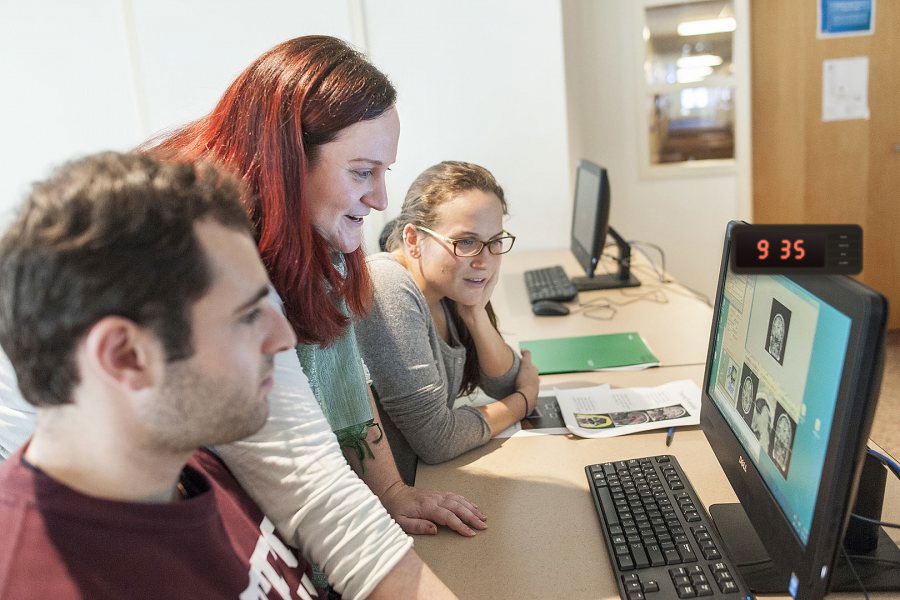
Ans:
9h35
